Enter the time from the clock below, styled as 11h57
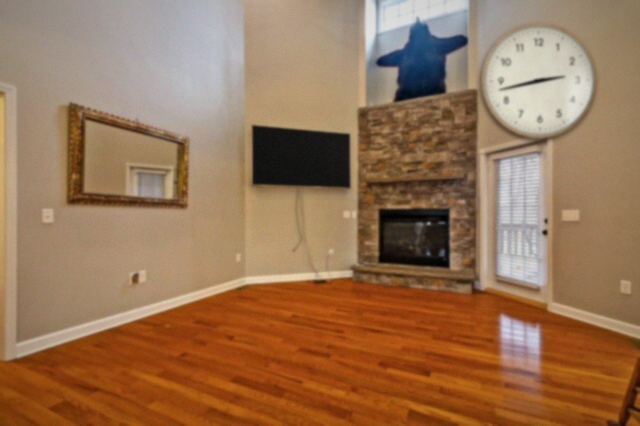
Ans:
2h43
